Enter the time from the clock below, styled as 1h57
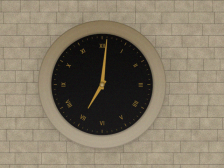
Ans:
7h01
